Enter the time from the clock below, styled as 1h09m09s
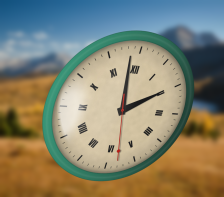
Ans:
1h58m28s
